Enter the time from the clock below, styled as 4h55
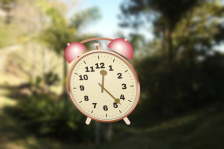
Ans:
12h23
